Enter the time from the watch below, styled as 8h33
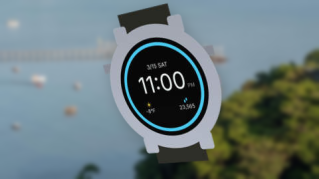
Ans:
11h00
